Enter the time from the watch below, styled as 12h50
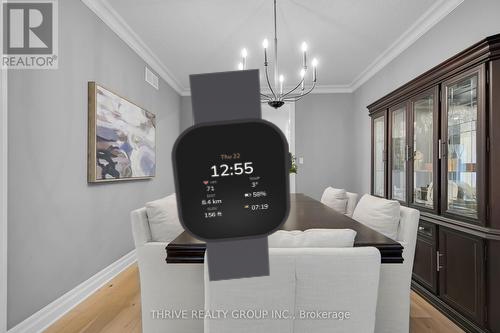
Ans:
12h55
